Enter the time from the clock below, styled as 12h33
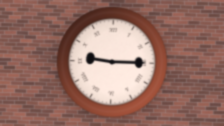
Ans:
9h15
